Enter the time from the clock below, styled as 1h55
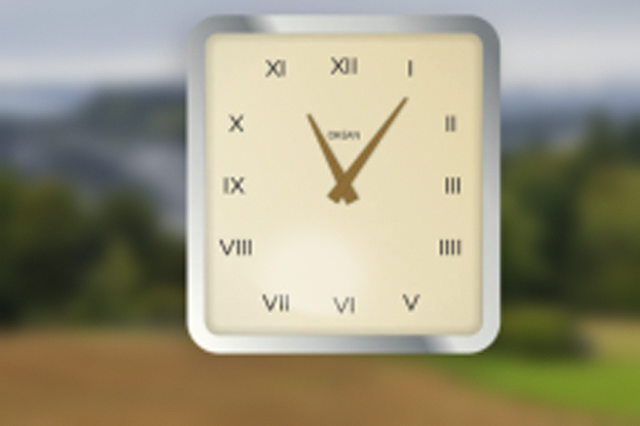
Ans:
11h06
